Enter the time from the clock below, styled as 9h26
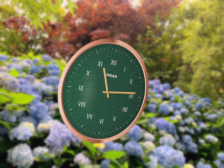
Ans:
11h14
